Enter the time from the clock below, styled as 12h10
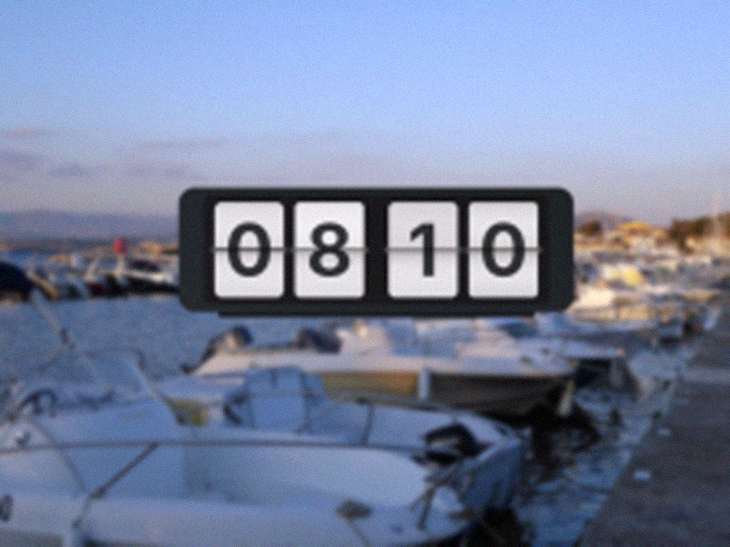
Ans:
8h10
